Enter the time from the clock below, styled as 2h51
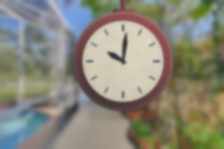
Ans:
10h01
